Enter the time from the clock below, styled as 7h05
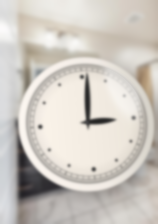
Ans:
3h01
